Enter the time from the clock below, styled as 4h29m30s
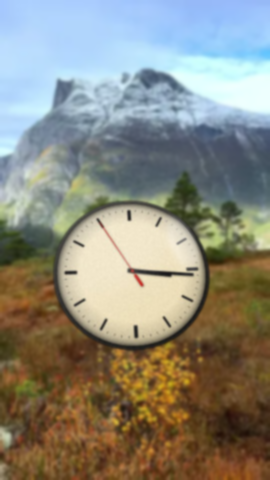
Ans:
3h15m55s
